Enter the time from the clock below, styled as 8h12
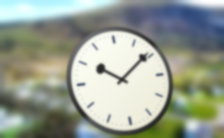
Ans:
10h09
